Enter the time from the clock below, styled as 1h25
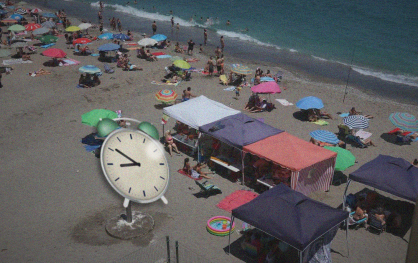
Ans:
8h51
